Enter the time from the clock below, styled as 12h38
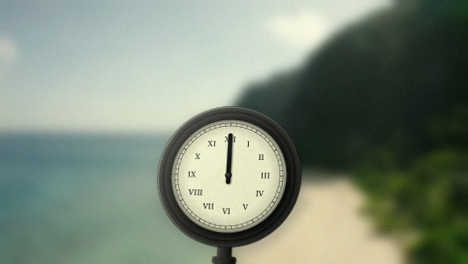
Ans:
12h00
